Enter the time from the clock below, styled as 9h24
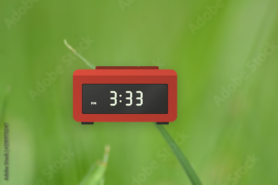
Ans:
3h33
